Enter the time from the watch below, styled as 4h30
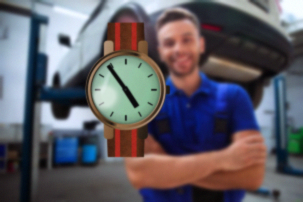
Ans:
4h54
